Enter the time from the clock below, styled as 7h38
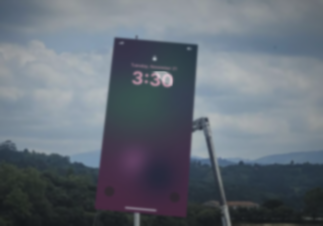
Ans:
3h30
